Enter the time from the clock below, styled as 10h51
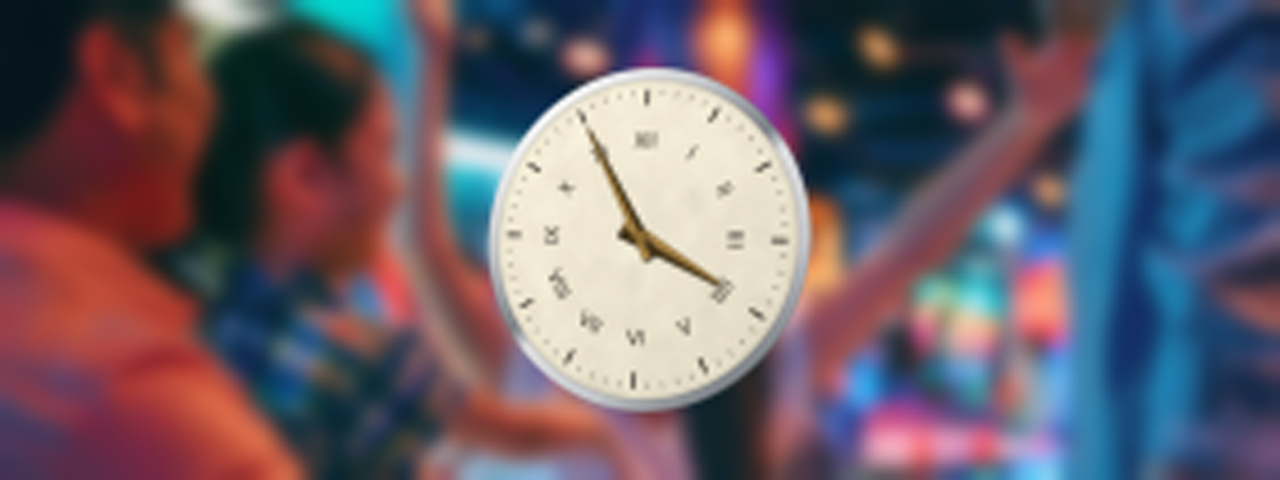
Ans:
3h55
